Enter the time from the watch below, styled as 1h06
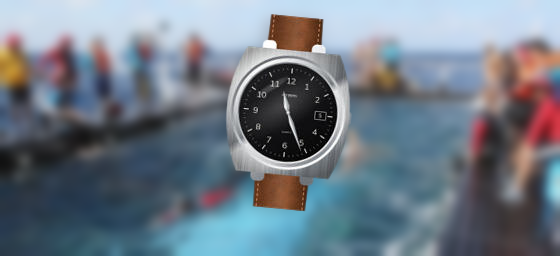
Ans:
11h26
